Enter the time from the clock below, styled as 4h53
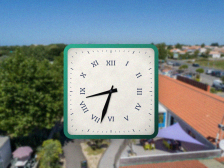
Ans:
8h33
